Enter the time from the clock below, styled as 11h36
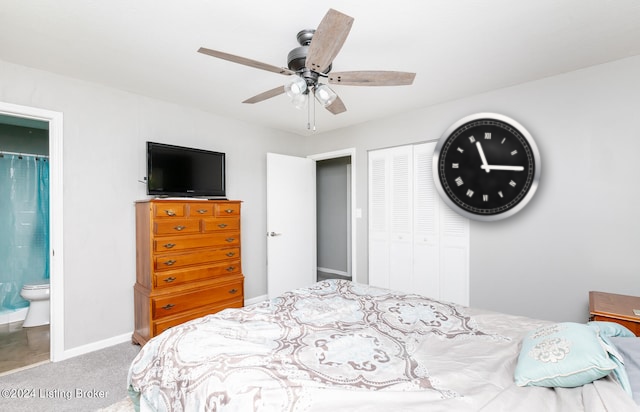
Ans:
11h15
